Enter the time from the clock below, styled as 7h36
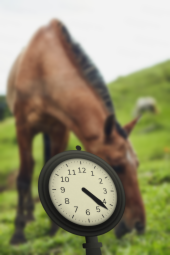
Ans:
4h22
